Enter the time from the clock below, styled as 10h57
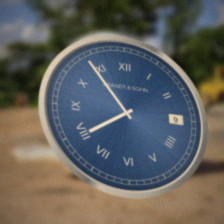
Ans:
7h54
